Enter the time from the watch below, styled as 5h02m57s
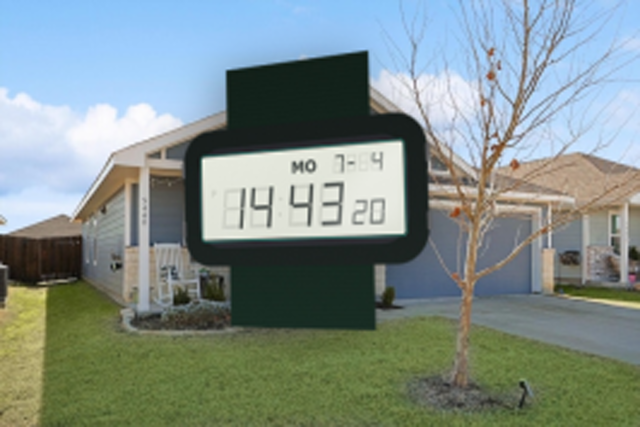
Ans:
14h43m20s
